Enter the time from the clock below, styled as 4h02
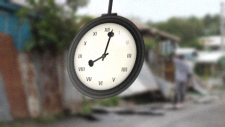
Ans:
8h02
